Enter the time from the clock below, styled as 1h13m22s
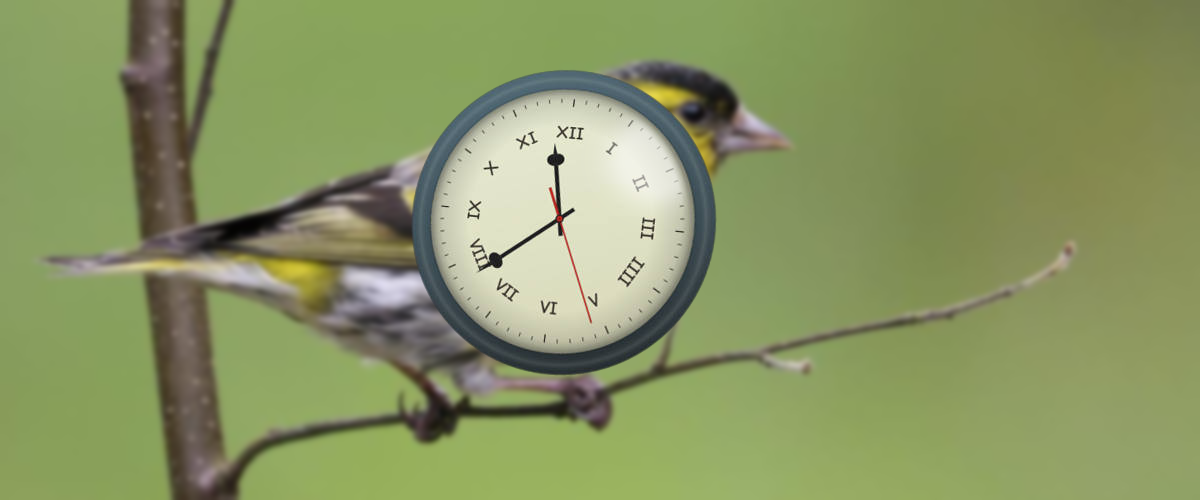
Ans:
11h38m26s
